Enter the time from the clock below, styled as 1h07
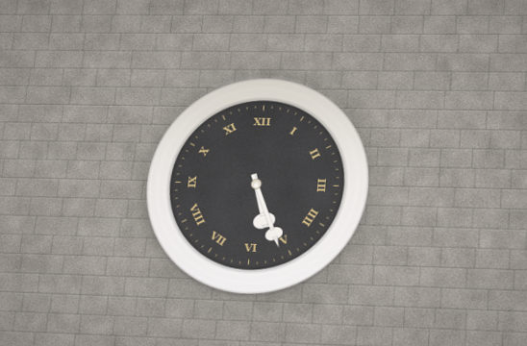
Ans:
5h26
